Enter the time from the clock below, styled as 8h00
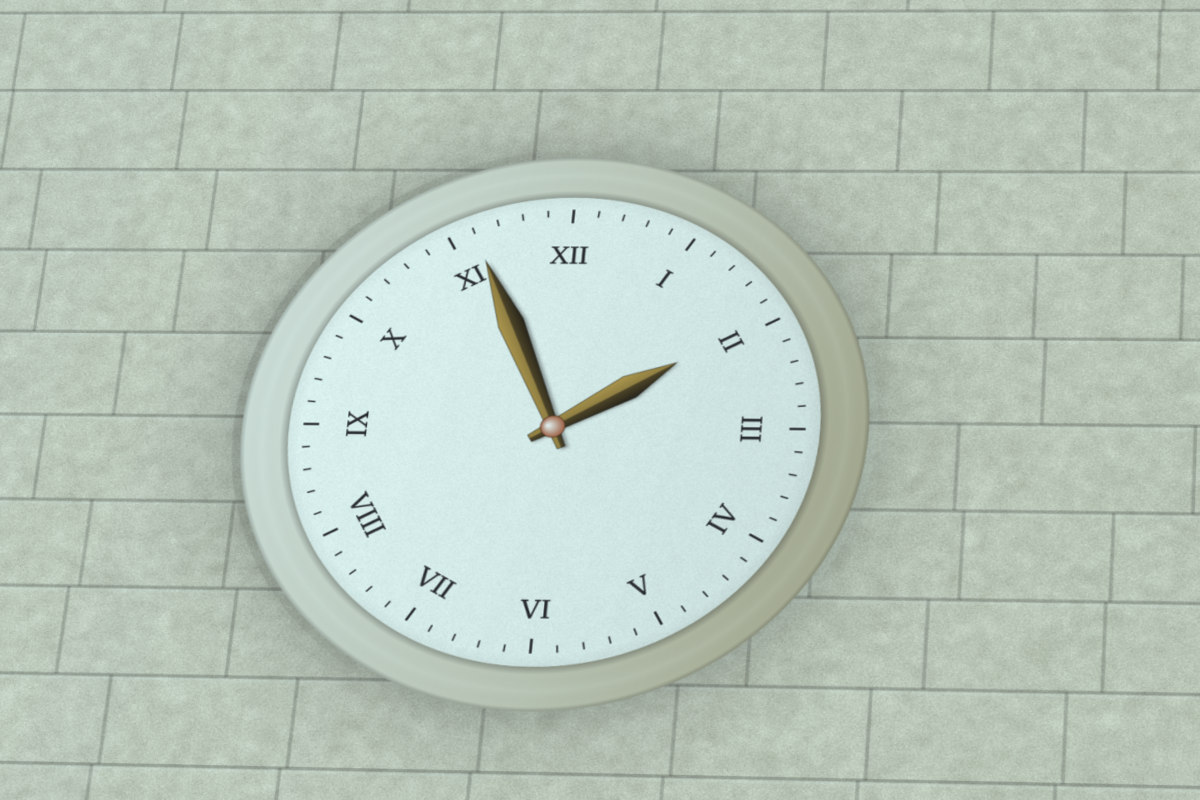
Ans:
1h56
